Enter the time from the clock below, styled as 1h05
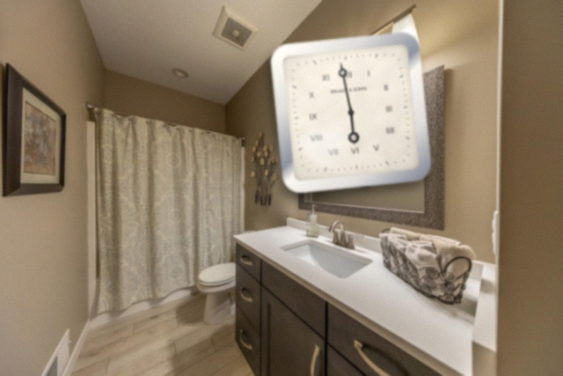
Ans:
5h59
